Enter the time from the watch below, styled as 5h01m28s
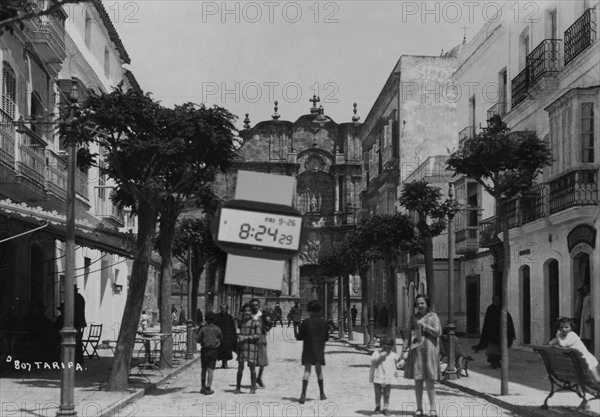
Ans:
8h24m29s
